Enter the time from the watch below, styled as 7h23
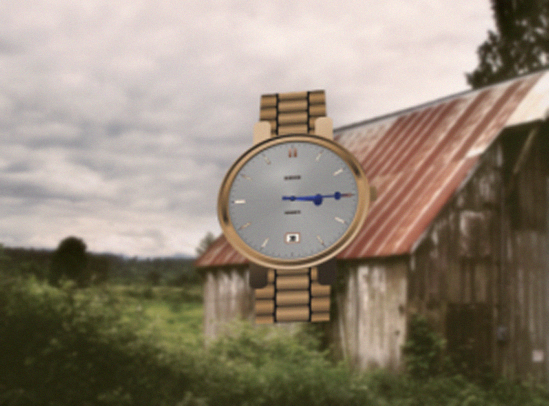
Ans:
3h15
